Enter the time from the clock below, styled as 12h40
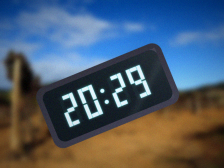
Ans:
20h29
